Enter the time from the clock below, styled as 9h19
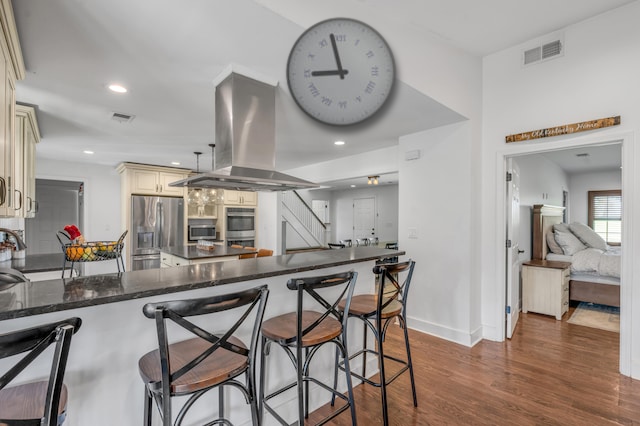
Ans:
8h58
